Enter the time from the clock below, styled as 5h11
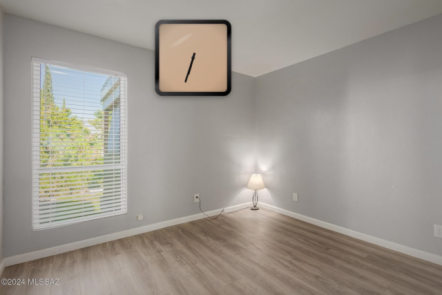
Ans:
6h33
